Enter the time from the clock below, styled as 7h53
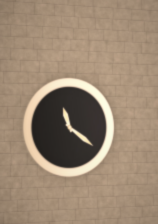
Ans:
11h21
